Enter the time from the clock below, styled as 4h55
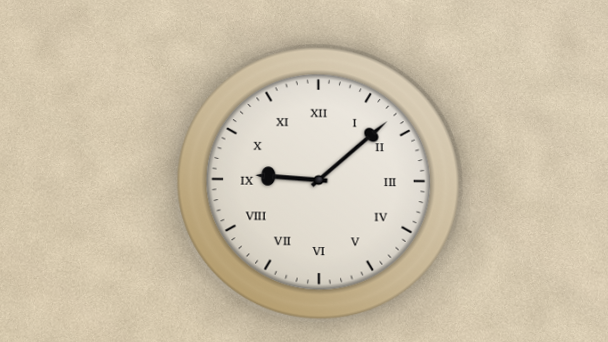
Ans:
9h08
